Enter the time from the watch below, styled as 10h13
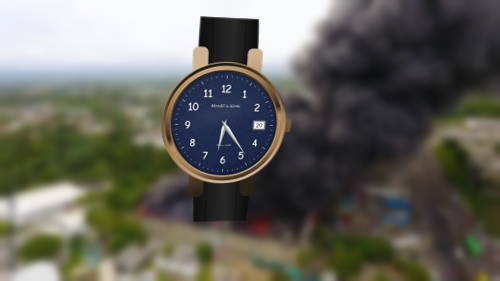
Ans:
6h24
